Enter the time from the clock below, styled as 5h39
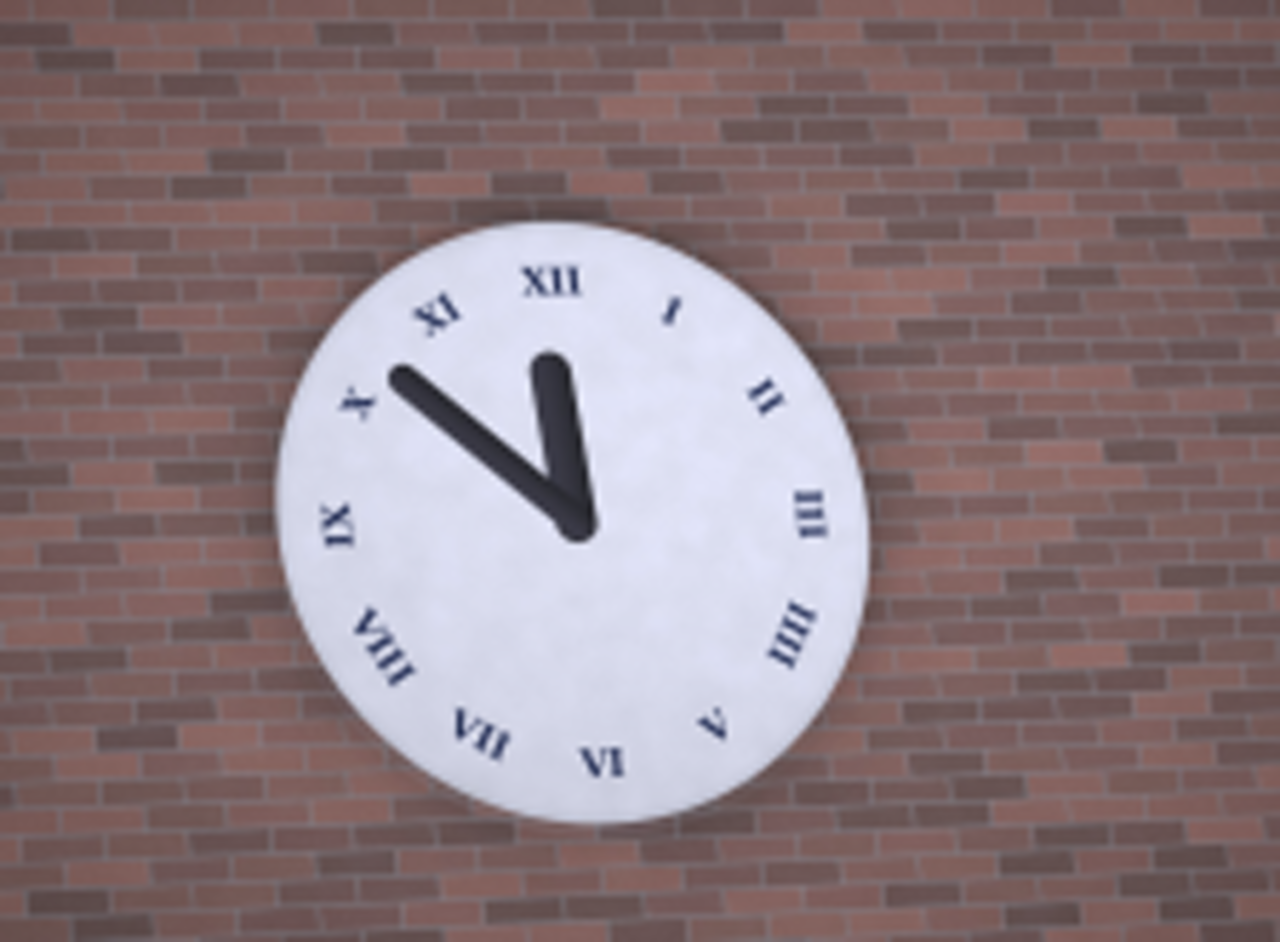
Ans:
11h52
